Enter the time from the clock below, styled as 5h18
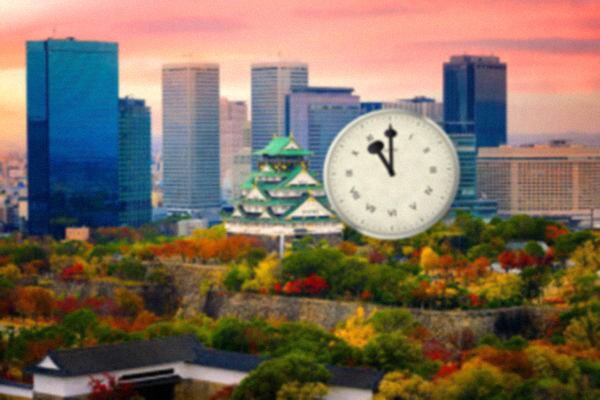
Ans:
11h00
